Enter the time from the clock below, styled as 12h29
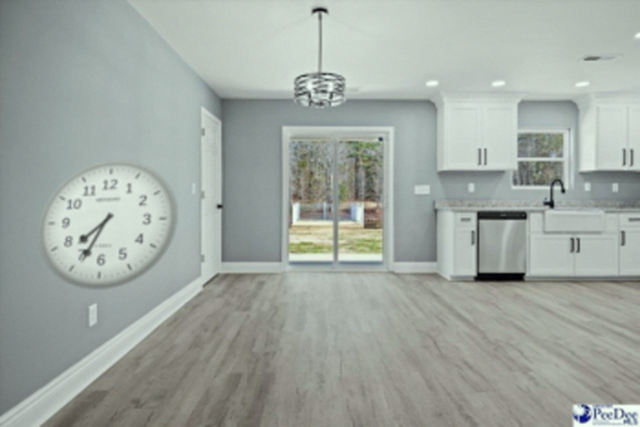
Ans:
7h34
